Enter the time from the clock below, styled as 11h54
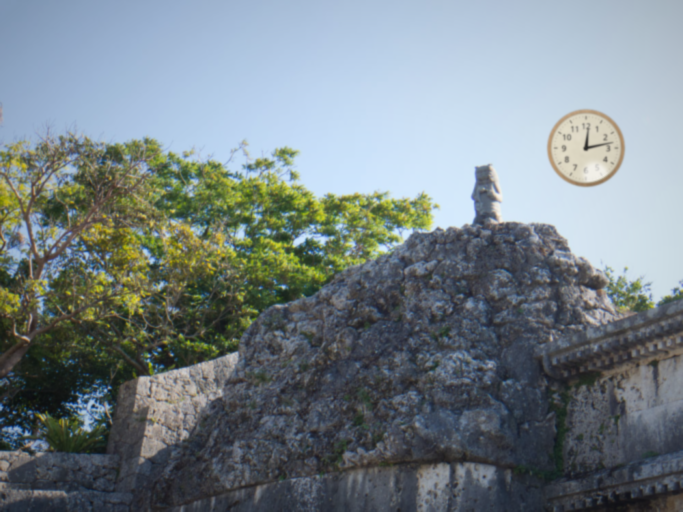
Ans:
12h13
